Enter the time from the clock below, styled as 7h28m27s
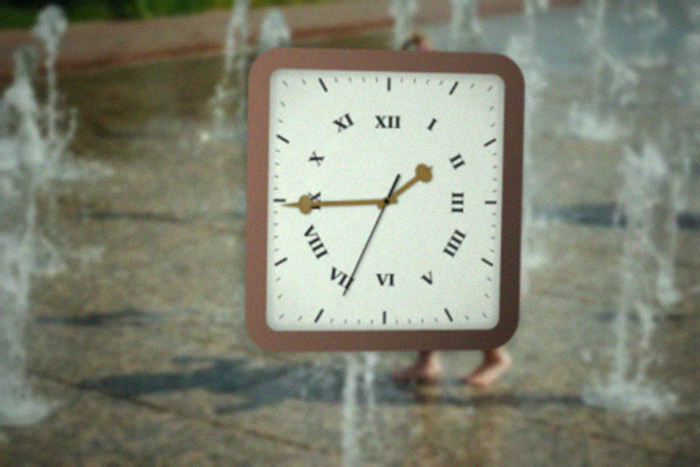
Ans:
1h44m34s
